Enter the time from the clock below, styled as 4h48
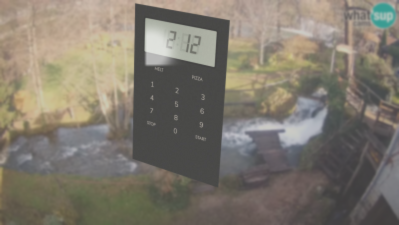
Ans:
2h12
